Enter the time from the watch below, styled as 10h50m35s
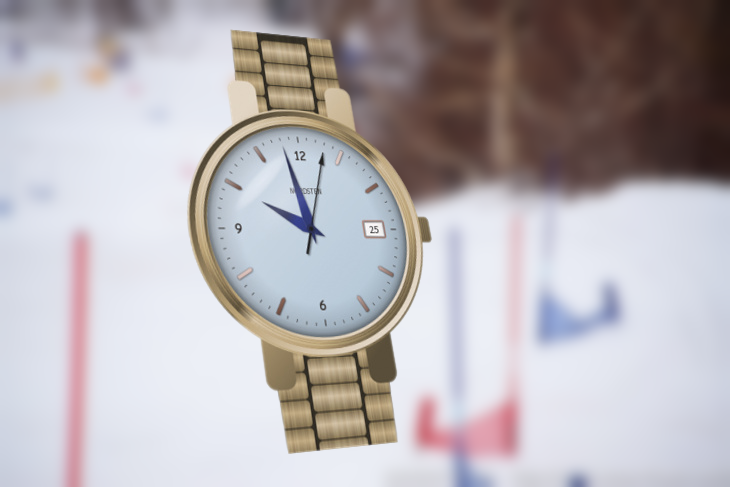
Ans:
9h58m03s
